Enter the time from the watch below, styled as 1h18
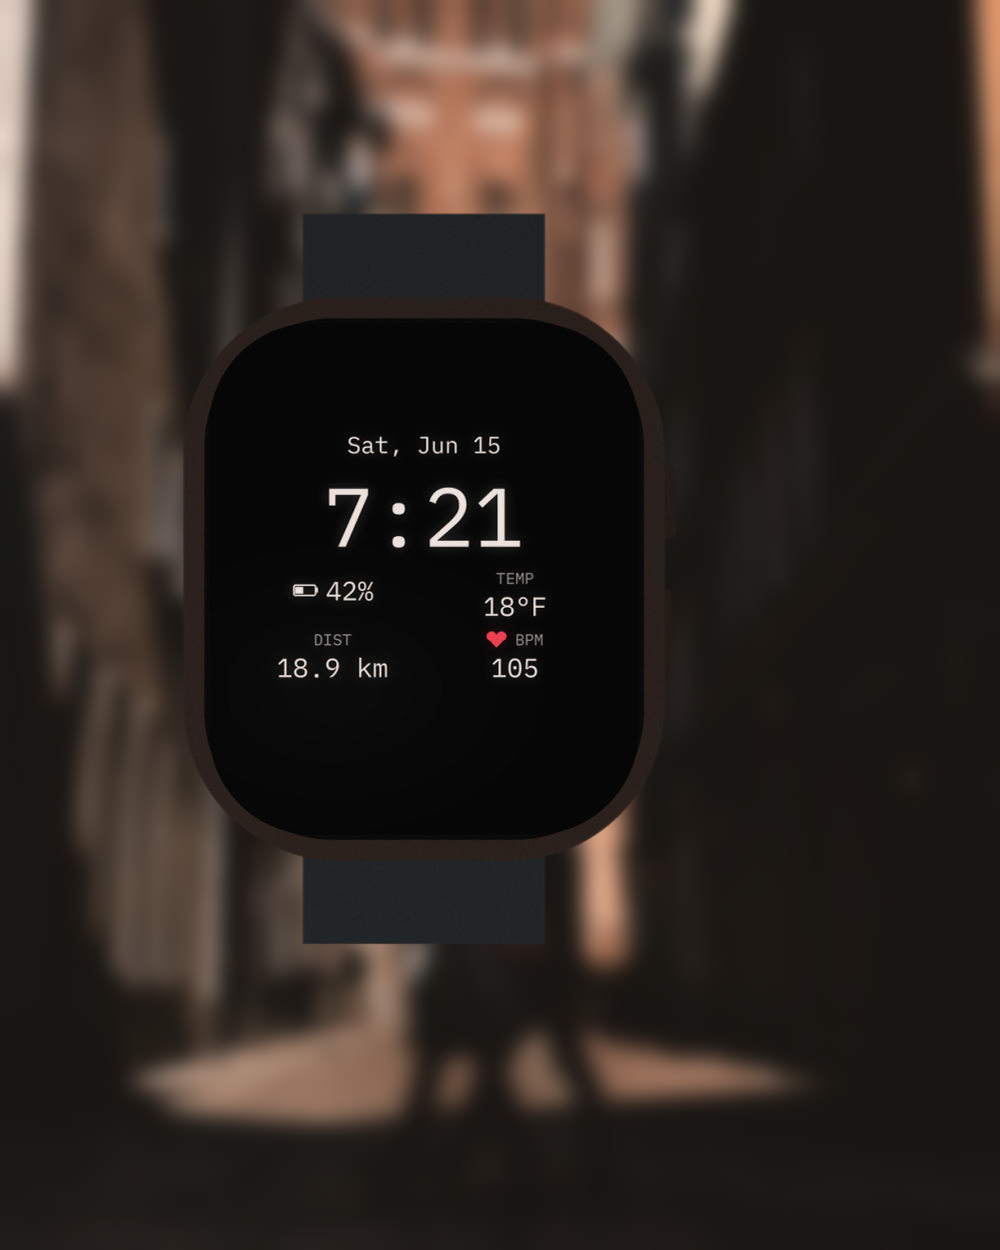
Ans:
7h21
